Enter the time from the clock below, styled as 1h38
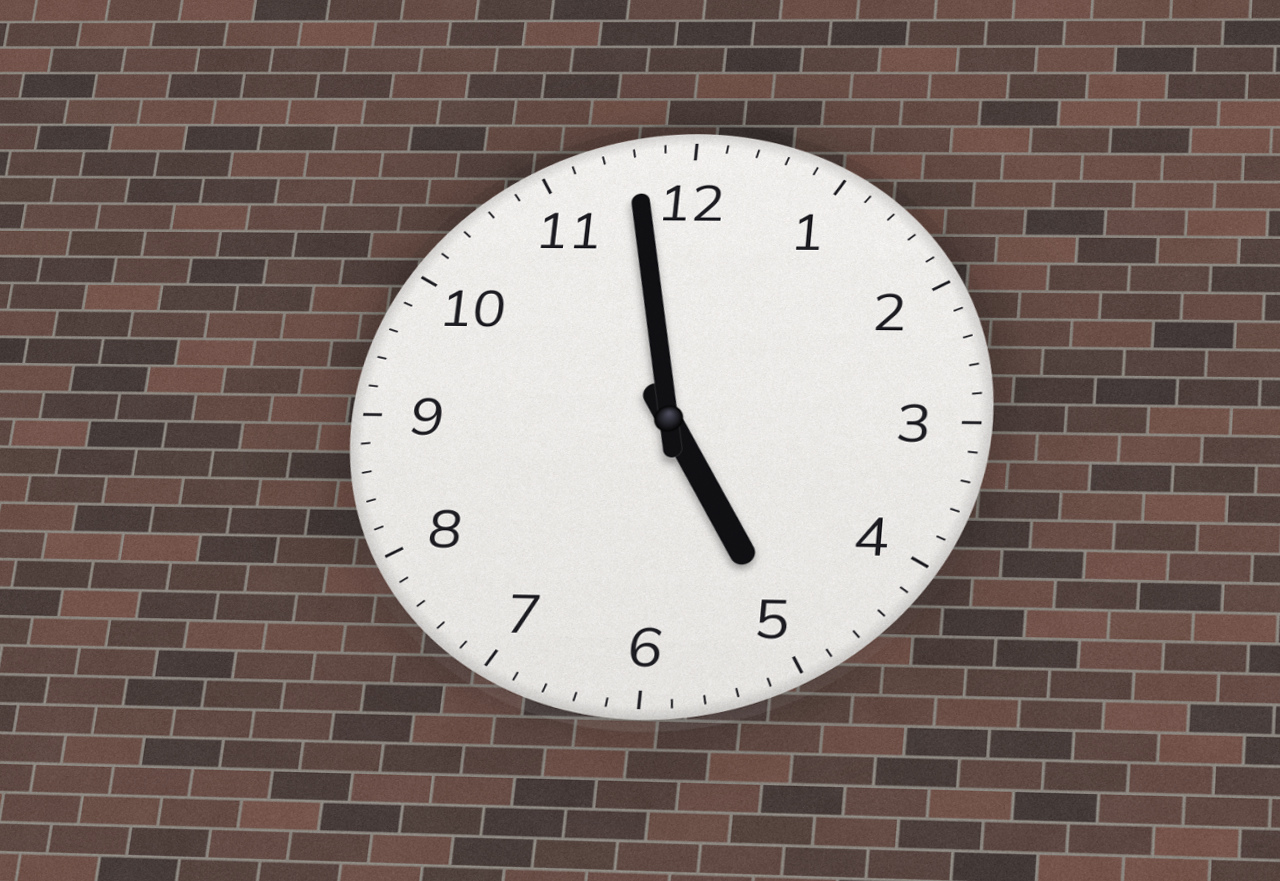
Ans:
4h58
